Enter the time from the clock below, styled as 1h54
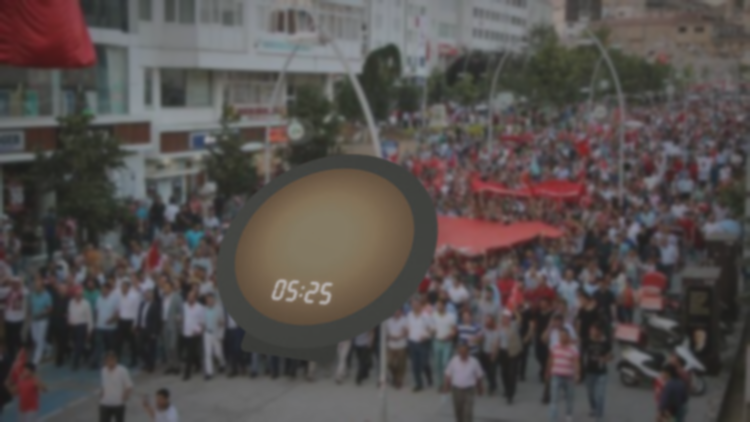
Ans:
5h25
